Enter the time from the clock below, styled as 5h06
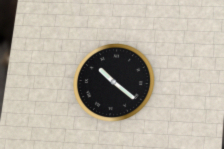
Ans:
10h21
